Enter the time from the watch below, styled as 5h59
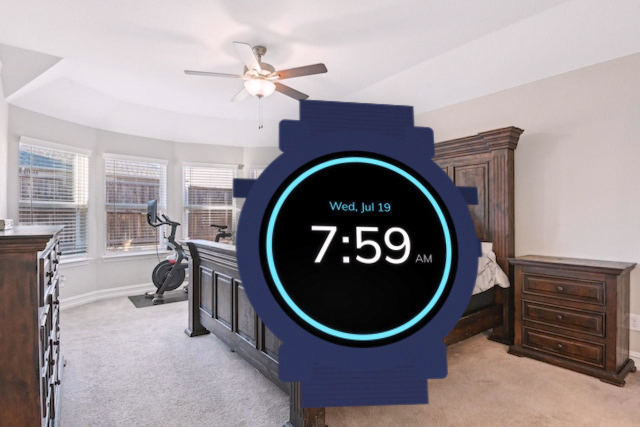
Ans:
7h59
